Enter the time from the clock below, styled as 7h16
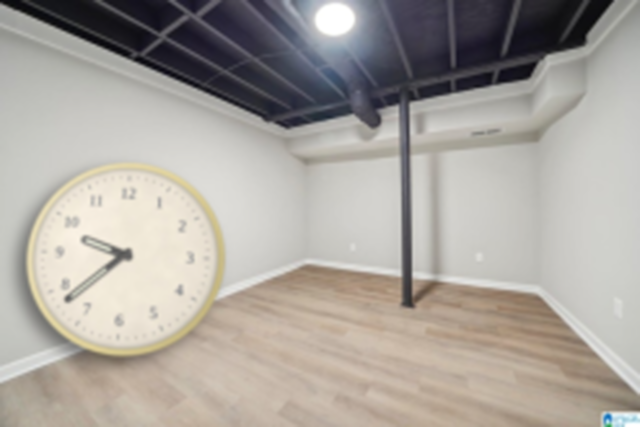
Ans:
9h38
